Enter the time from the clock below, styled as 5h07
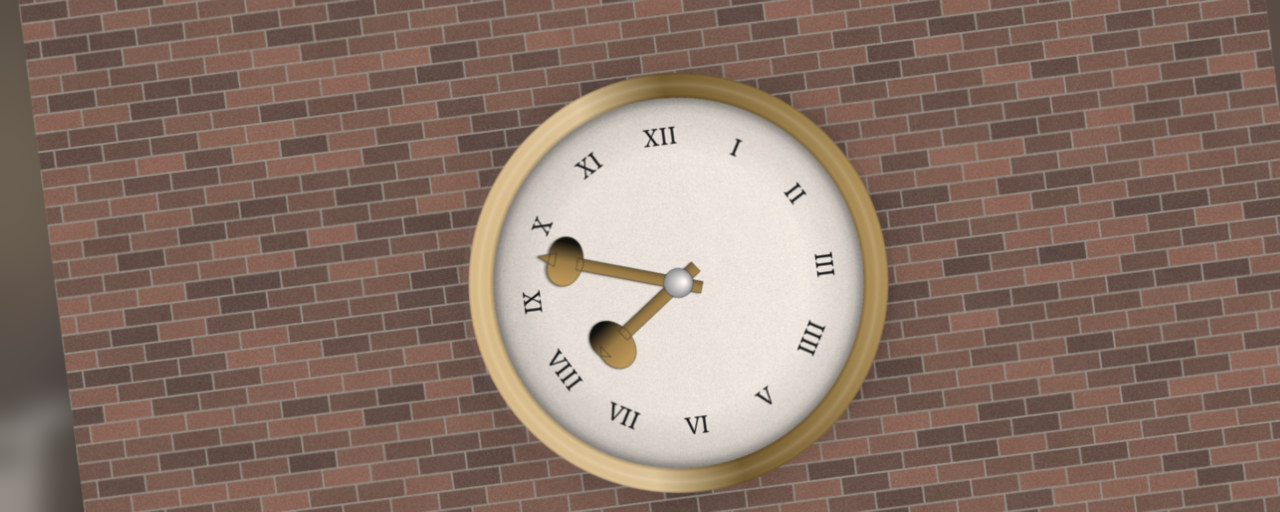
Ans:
7h48
